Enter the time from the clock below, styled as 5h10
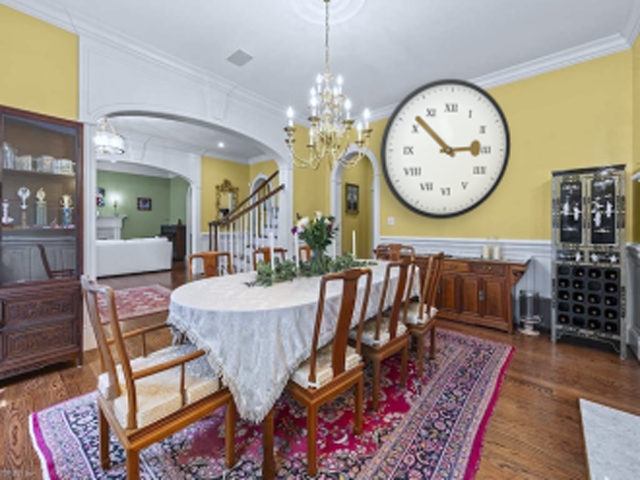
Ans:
2h52
